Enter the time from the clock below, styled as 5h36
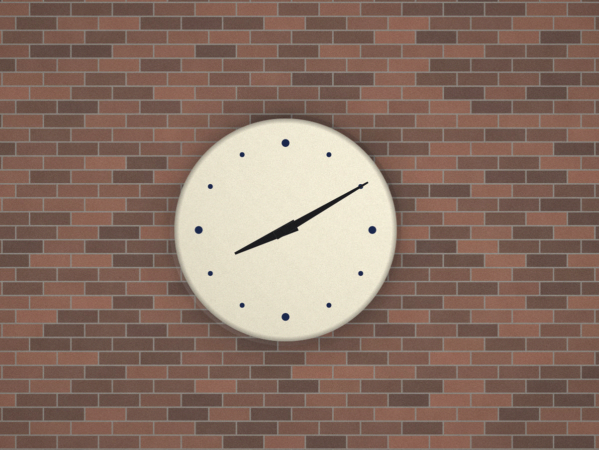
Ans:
8h10
